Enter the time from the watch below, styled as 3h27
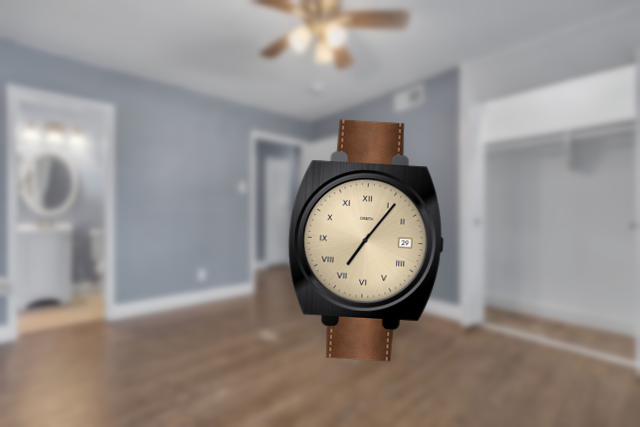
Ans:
7h06
